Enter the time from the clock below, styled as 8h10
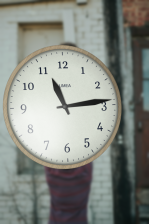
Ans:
11h14
